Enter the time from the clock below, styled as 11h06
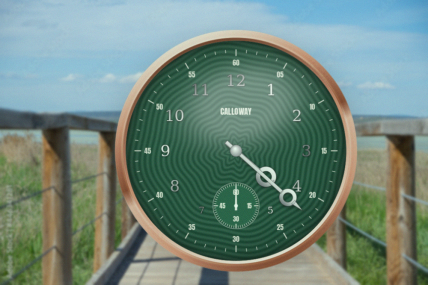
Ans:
4h22
